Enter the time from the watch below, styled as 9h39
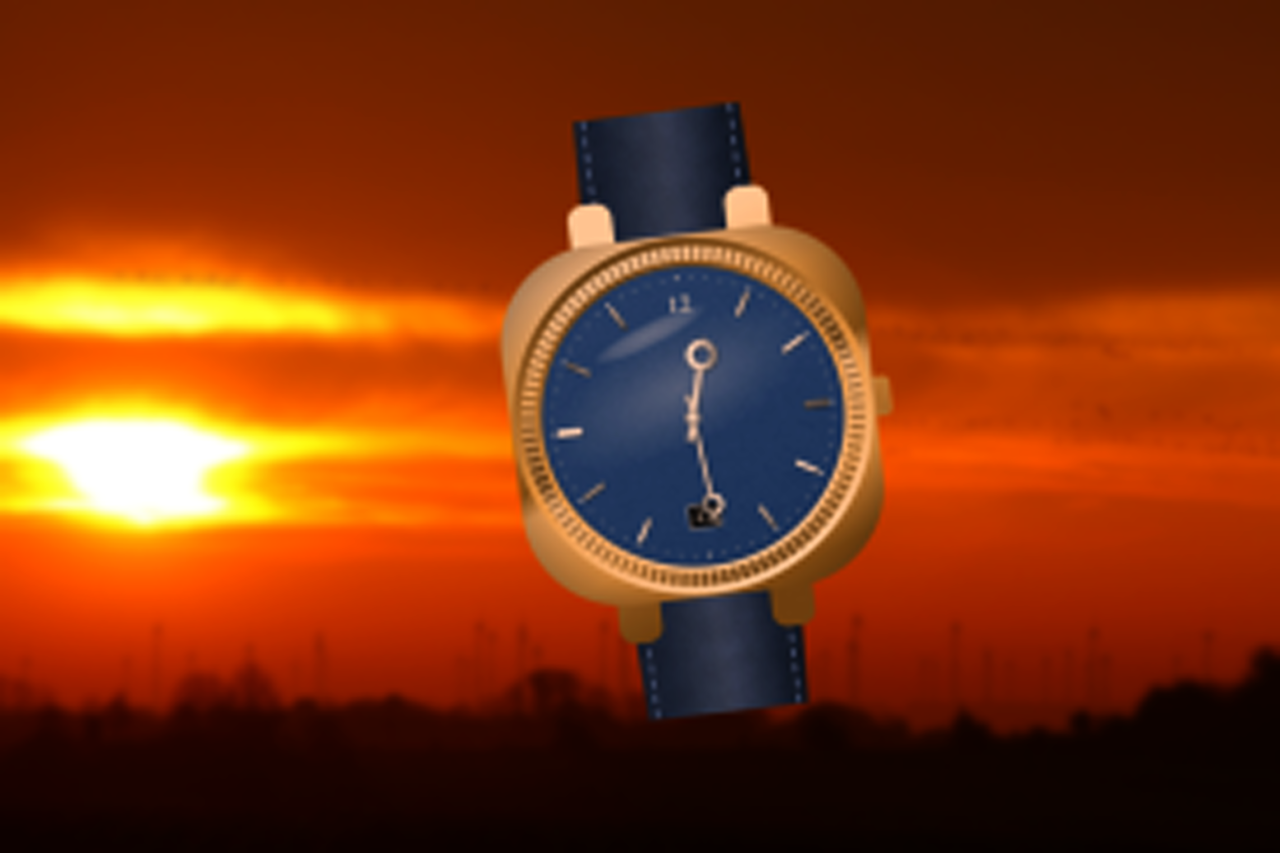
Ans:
12h29
